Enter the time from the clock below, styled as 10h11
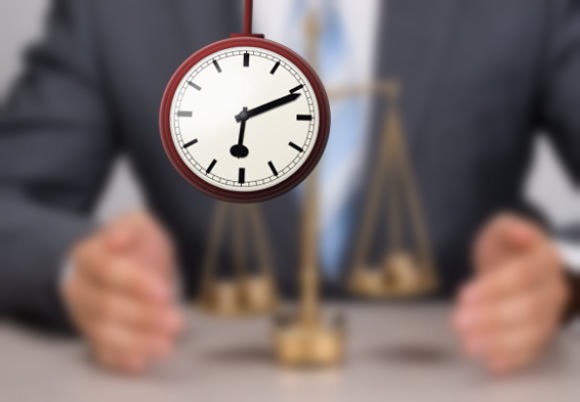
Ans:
6h11
